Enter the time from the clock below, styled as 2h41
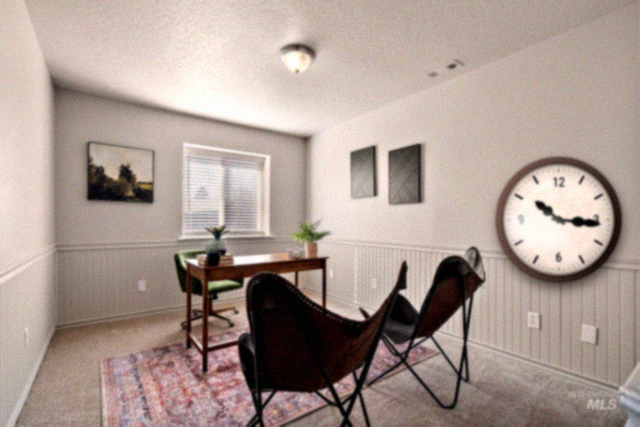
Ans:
10h16
